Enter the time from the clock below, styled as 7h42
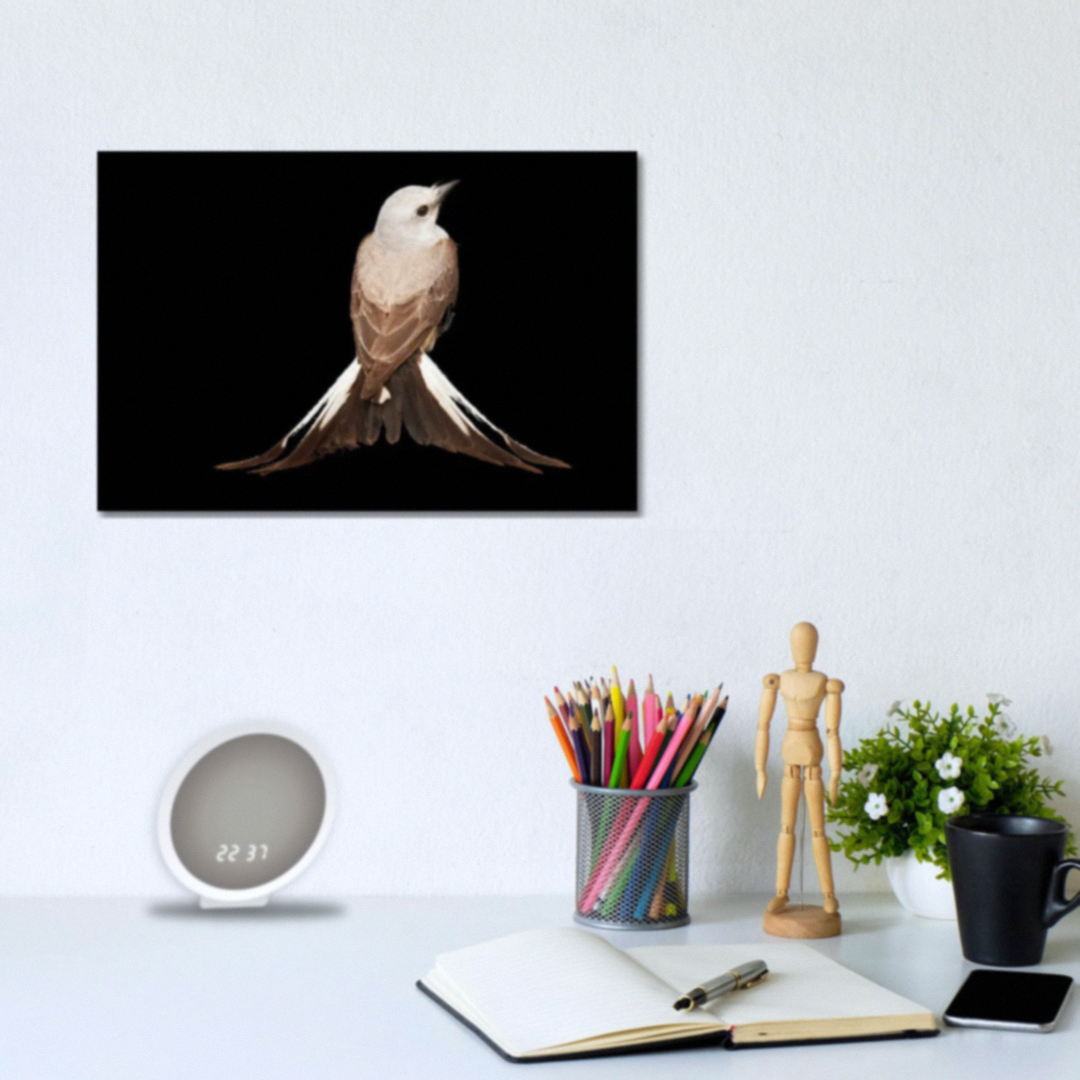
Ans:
22h37
